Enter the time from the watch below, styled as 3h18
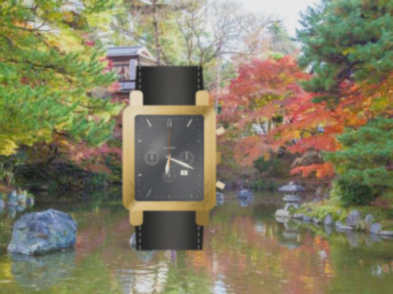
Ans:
6h19
